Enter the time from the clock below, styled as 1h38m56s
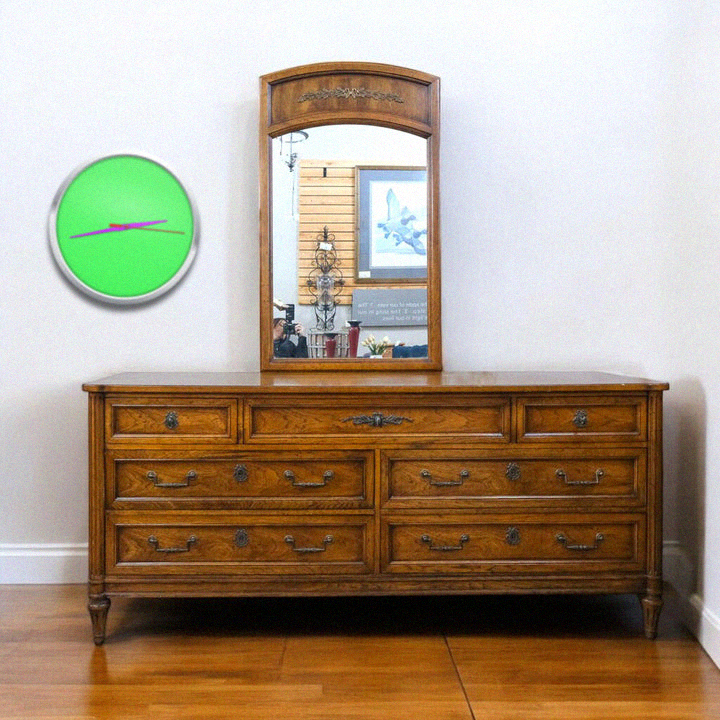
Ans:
2h43m16s
